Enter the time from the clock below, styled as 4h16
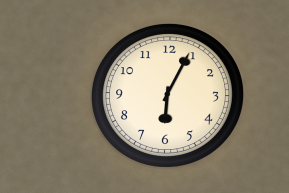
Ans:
6h04
